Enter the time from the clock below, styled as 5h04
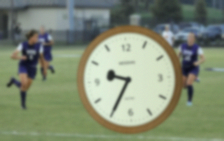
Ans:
9h35
